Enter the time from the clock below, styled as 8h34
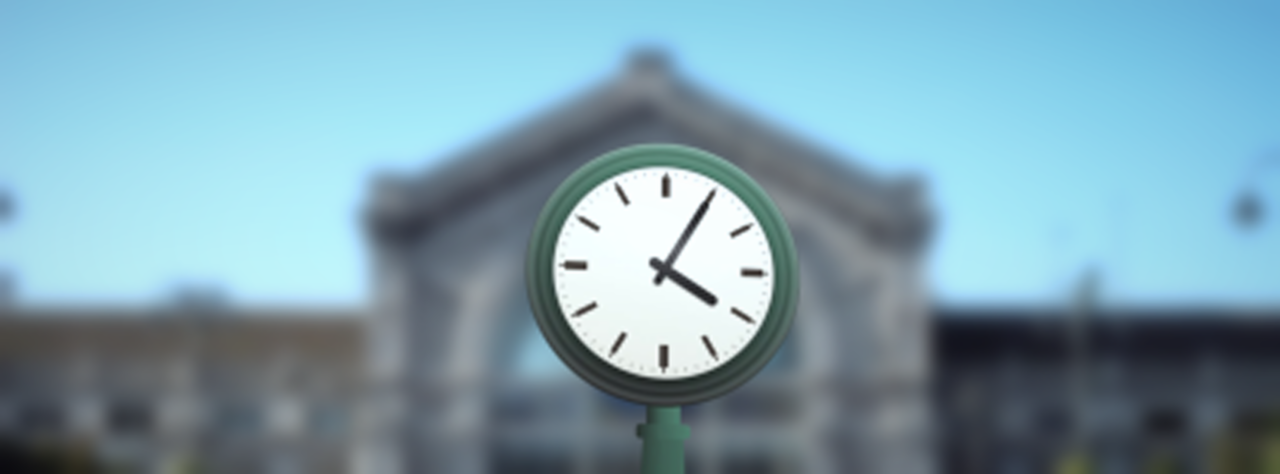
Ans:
4h05
